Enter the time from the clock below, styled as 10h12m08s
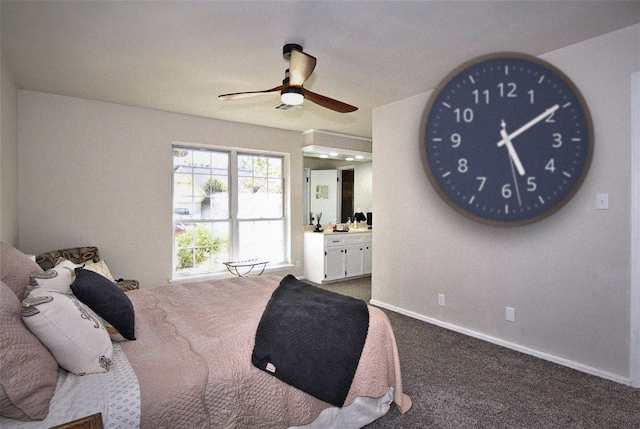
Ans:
5h09m28s
